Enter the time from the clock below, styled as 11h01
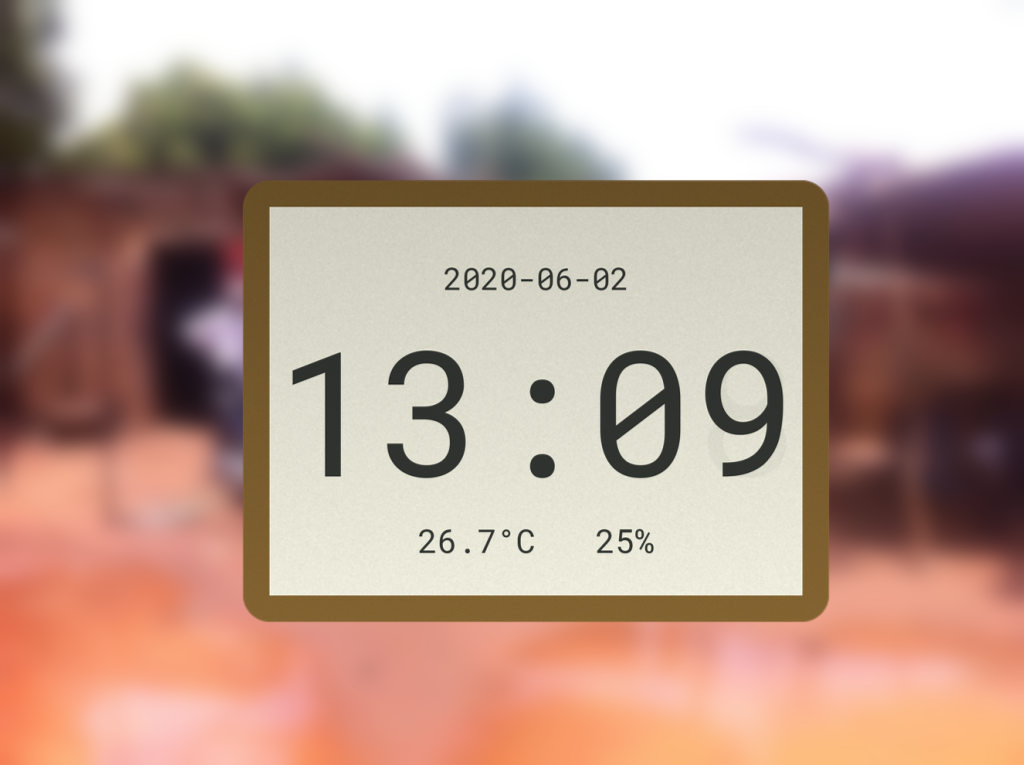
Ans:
13h09
